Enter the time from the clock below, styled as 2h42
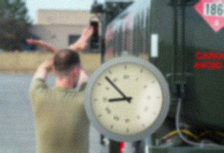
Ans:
8h53
